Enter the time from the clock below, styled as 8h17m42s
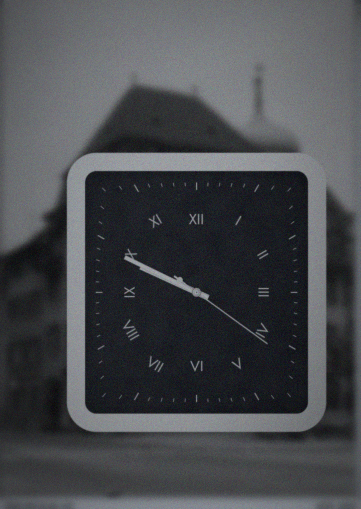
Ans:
9h49m21s
